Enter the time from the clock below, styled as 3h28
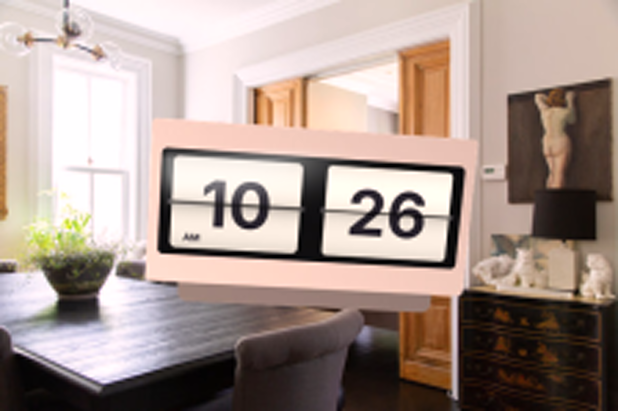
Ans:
10h26
